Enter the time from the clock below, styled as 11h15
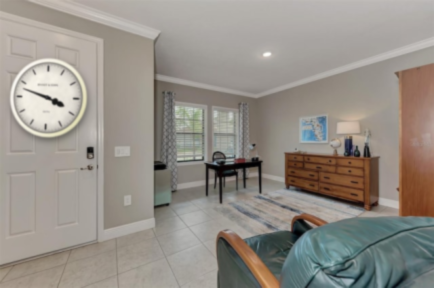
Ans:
3h48
